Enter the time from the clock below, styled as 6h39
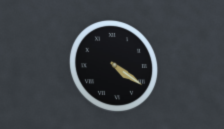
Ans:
4h21
